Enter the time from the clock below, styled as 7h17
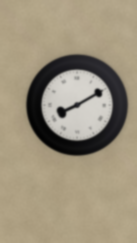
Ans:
8h10
